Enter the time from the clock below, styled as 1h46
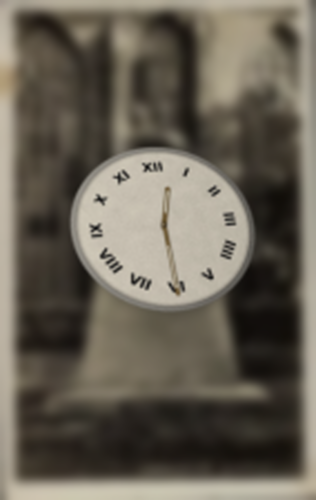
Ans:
12h30
